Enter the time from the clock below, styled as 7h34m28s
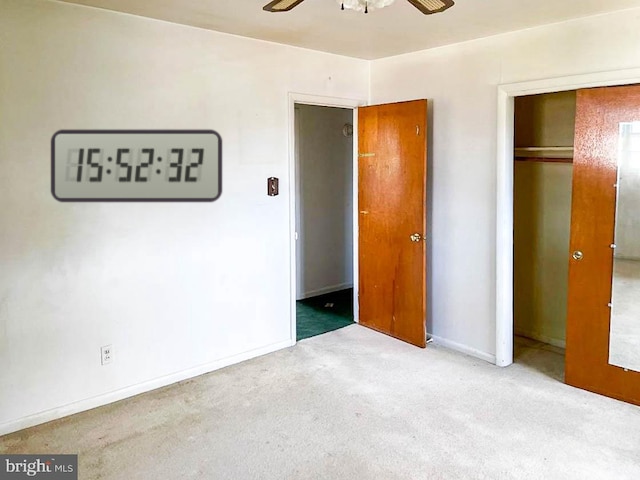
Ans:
15h52m32s
